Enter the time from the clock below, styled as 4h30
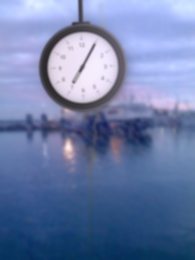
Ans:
7h05
